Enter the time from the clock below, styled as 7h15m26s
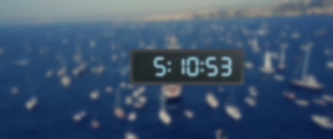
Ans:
5h10m53s
